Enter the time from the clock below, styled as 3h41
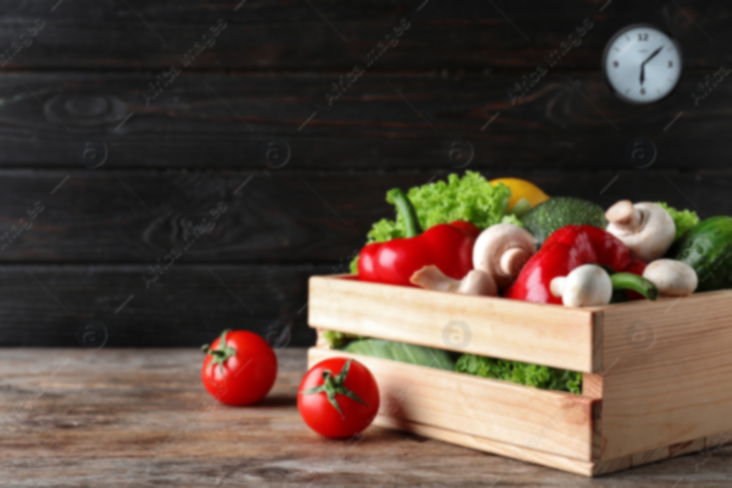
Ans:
6h08
